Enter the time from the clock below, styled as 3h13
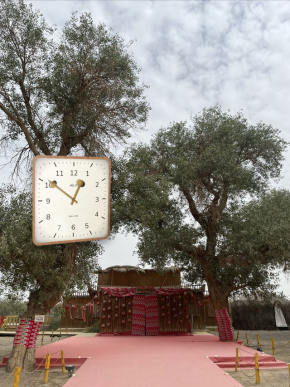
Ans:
12h51
